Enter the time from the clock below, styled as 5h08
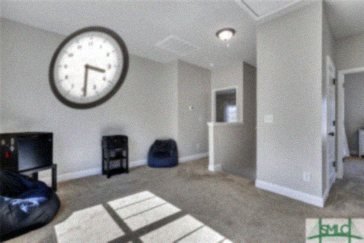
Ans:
3h29
